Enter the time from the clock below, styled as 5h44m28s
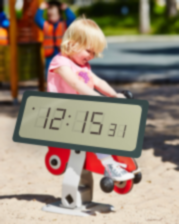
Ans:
12h15m31s
